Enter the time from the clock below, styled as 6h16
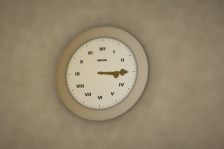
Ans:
3h15
